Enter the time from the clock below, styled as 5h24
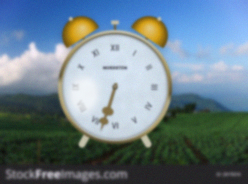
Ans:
6h33
